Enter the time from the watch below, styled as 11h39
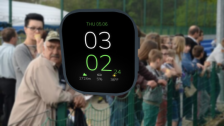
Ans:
3h02
